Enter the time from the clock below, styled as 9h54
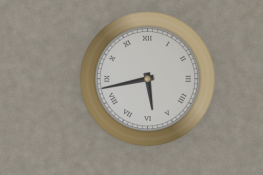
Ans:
5h43
